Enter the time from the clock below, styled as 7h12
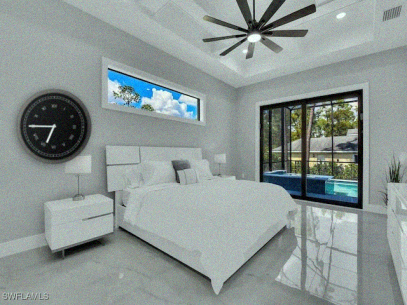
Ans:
6h45
